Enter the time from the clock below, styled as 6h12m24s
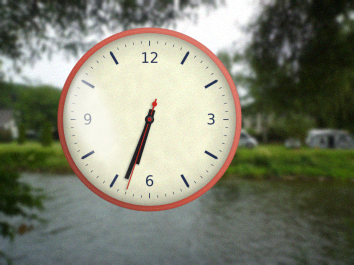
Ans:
6h33m33s
